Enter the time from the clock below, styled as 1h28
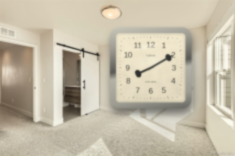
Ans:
8h10
